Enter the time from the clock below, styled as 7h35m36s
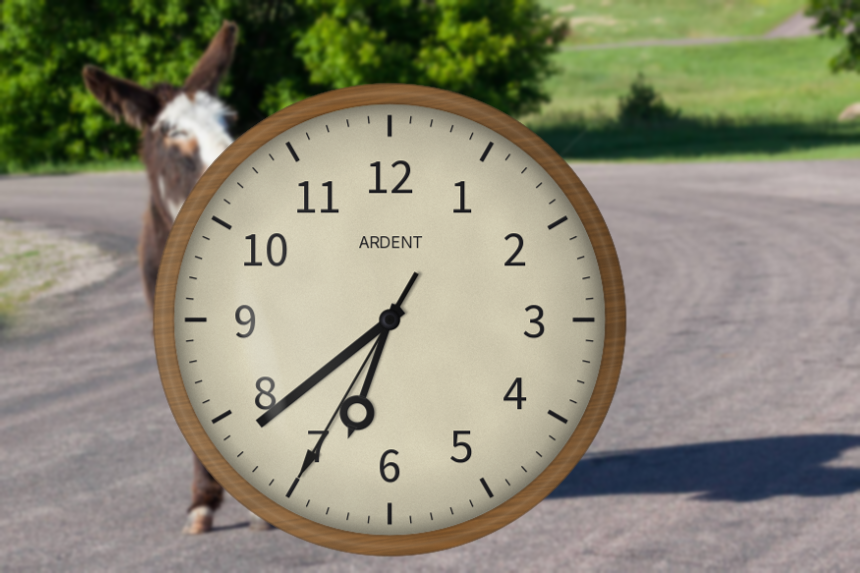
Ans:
6h38m35s
